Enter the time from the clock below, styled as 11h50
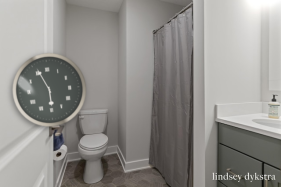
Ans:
5h56
